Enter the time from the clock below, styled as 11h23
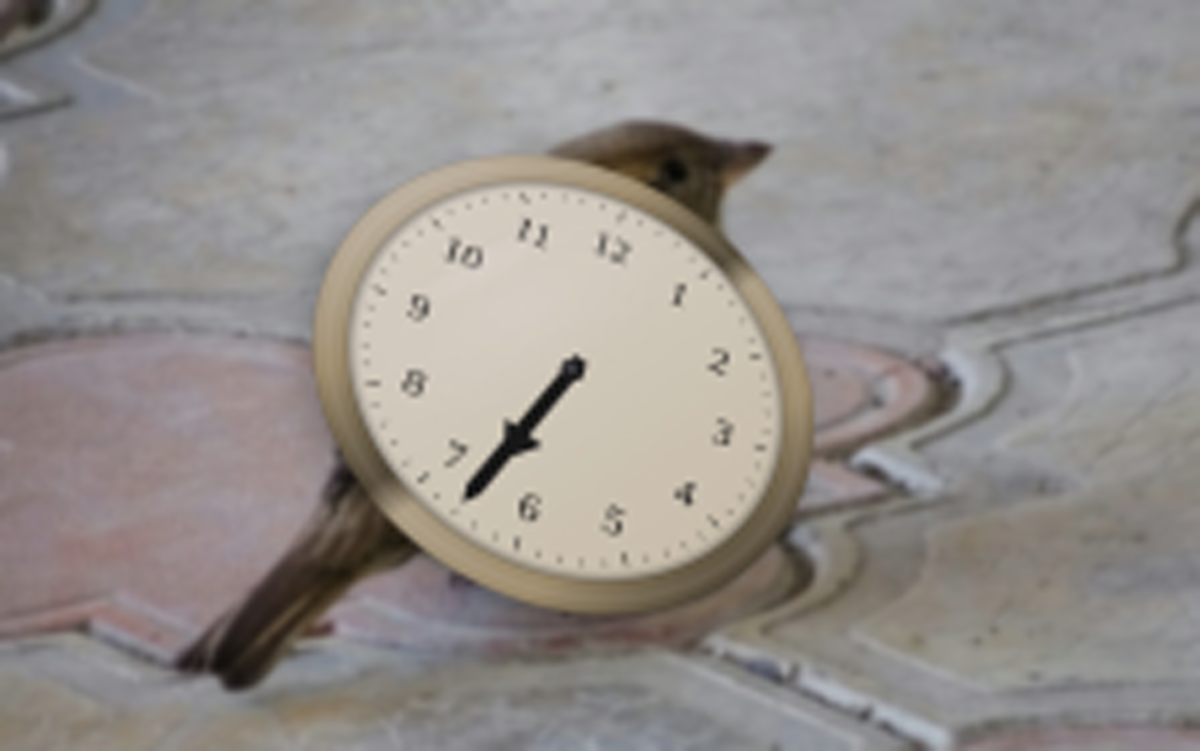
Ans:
6h33
